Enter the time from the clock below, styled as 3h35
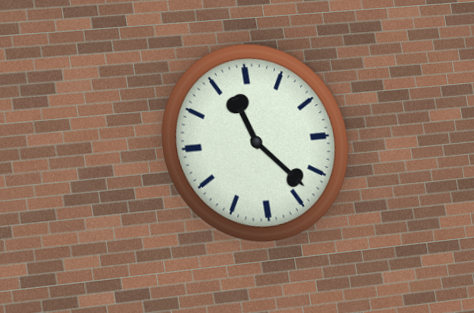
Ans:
11h23
